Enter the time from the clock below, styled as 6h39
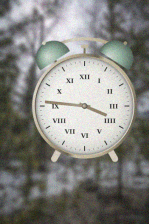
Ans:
3h46
